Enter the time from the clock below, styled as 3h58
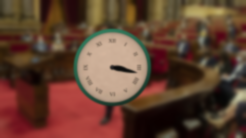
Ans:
3h17
